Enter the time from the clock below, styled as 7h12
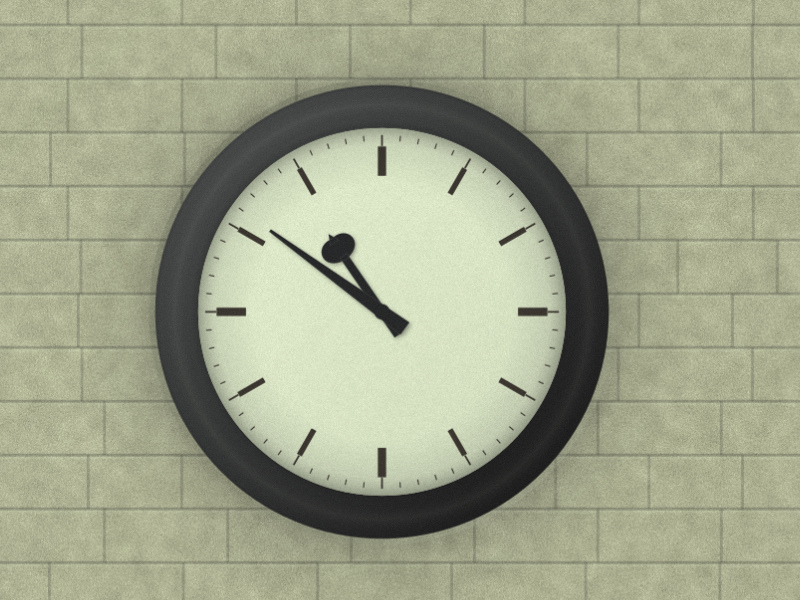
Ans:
10h51
